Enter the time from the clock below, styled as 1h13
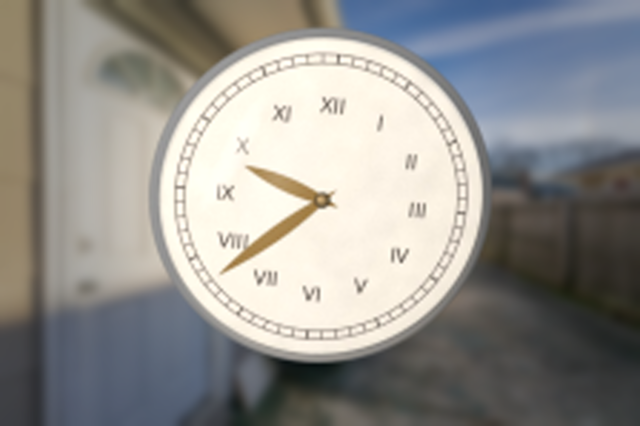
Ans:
9h38
